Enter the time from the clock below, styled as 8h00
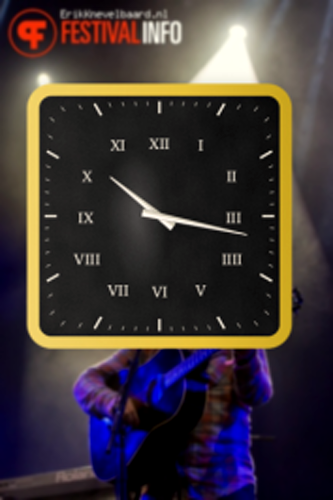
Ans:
10h17
